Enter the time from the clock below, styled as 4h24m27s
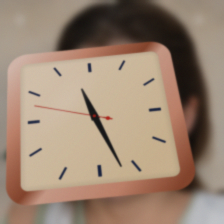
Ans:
11h26m48s
